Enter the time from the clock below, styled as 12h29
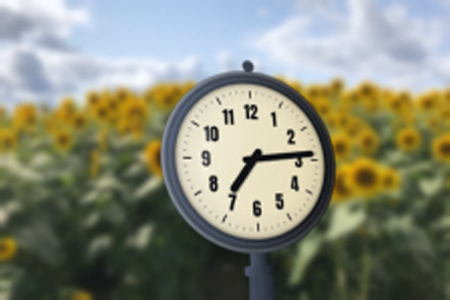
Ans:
7h14
